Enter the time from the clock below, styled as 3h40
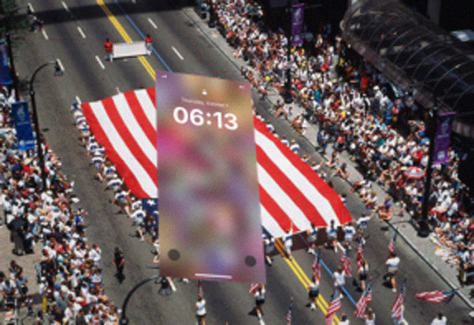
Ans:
6h13
